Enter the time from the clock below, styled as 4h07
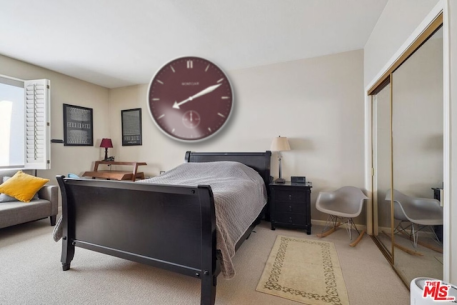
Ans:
8h11
